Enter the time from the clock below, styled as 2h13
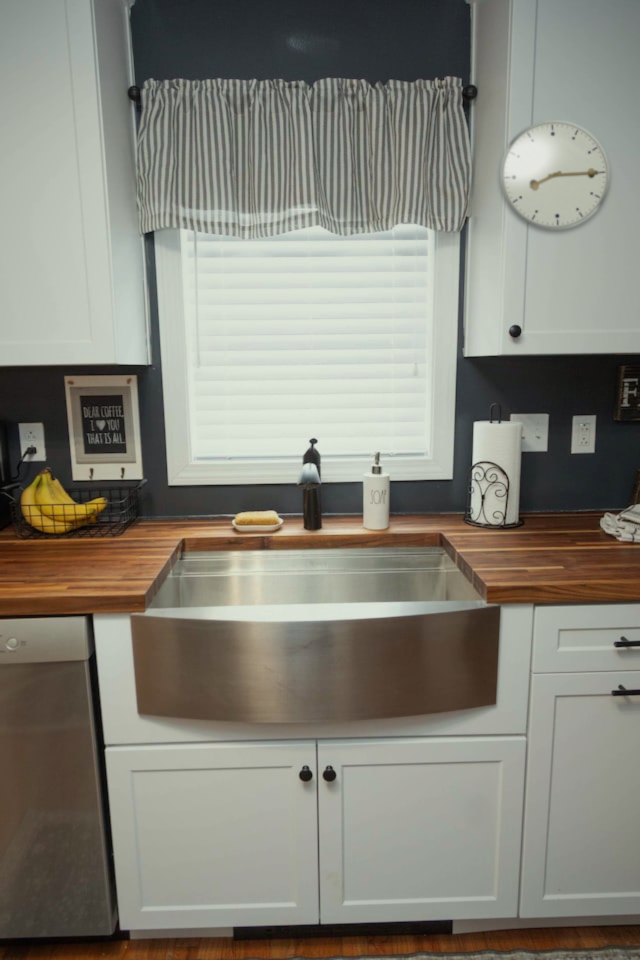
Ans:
8h15
